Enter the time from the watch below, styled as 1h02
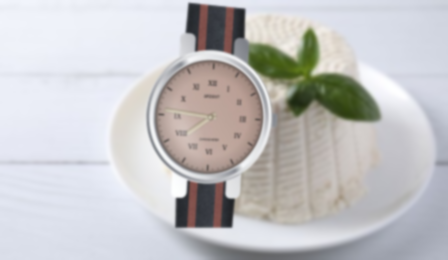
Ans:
7h46
